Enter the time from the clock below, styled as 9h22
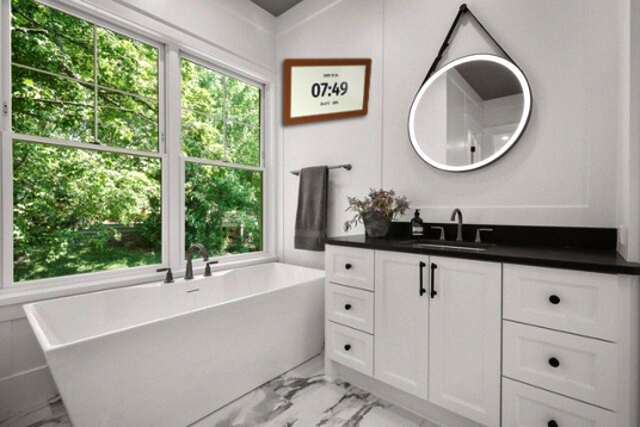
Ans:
7h49
